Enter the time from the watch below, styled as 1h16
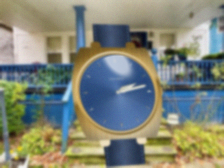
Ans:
2h13
